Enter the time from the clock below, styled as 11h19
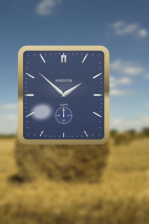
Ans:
1h52
